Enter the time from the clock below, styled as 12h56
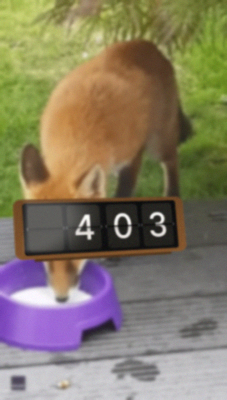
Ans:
4h03
